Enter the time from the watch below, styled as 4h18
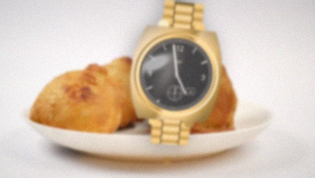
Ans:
4h58
